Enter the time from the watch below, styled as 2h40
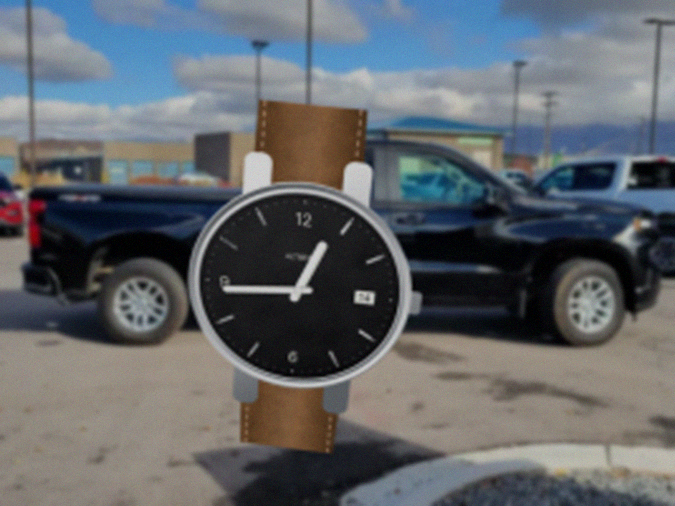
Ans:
12h44
